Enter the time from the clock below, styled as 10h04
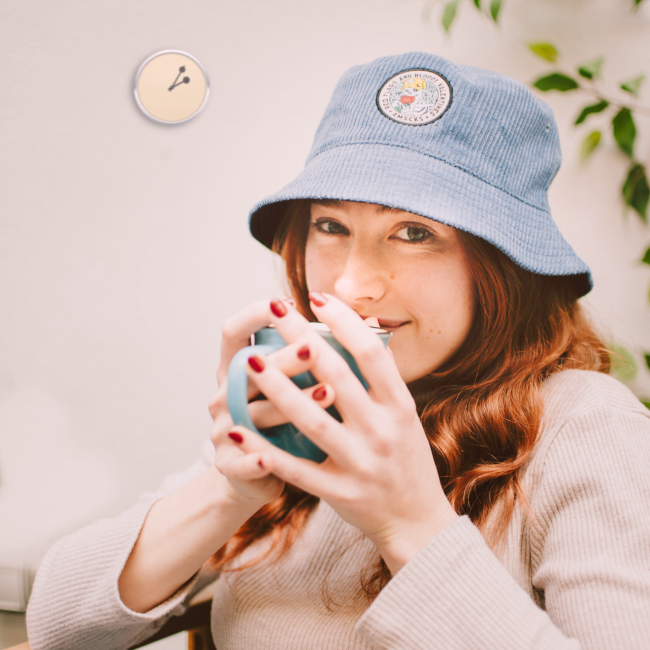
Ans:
2h05
